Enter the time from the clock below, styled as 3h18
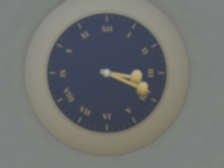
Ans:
3h19
